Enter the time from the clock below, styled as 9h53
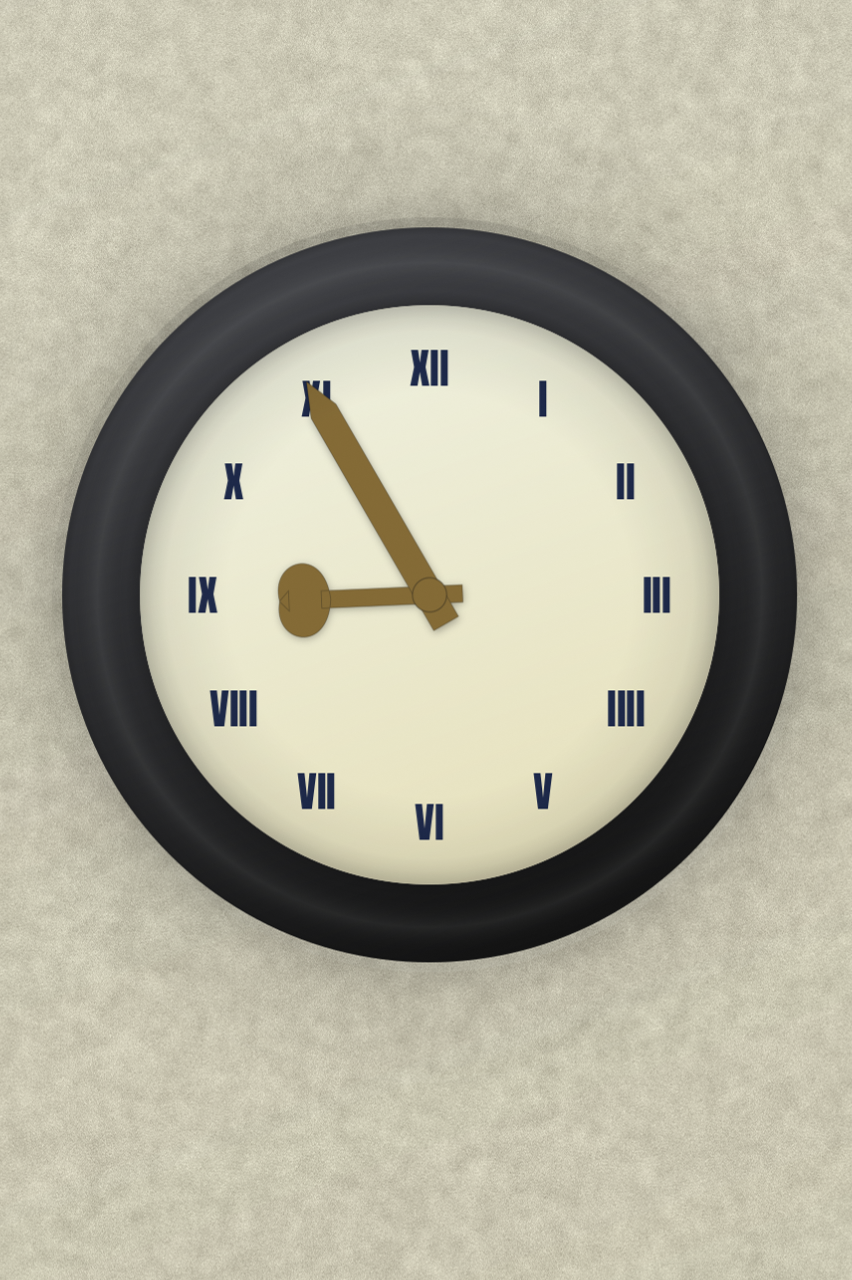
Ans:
8h55
